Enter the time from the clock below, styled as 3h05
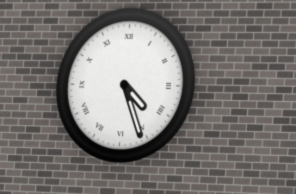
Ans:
4h26
